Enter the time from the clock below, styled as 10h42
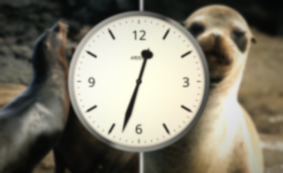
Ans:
12h33
